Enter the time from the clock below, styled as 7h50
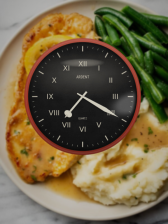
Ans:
7h20
